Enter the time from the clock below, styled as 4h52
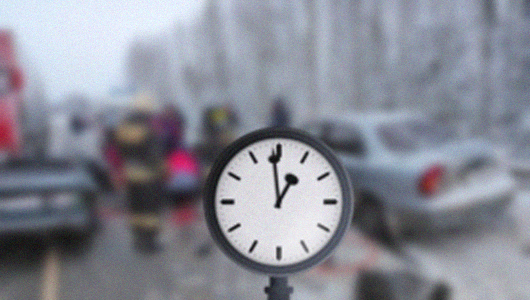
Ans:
12h59
